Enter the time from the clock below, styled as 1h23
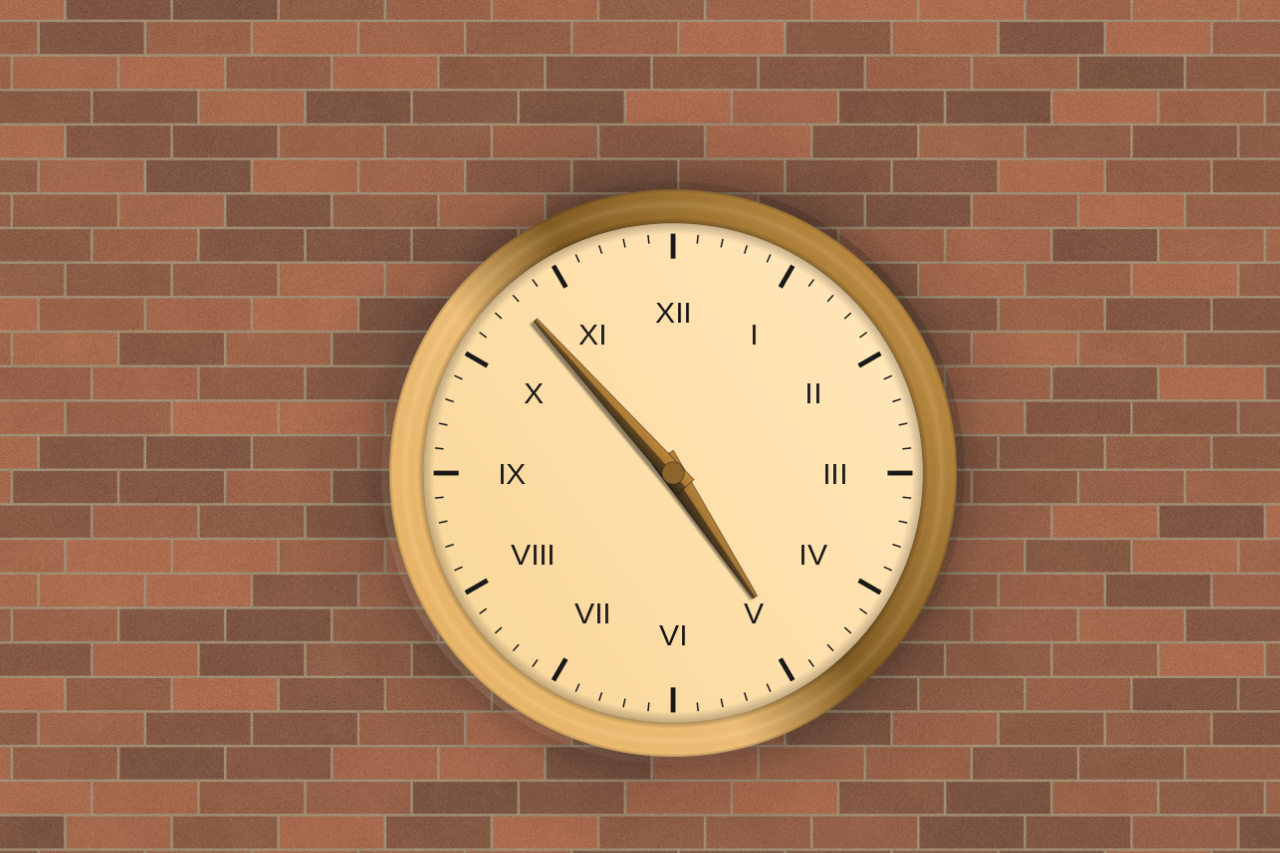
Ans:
4h53
